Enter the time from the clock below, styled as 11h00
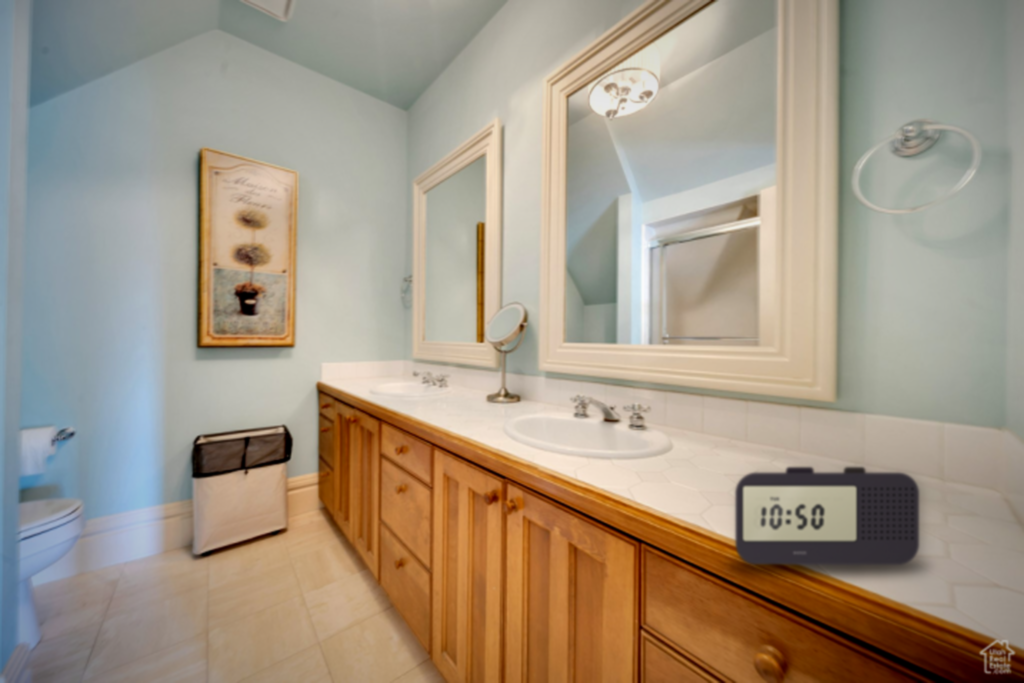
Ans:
10h50
